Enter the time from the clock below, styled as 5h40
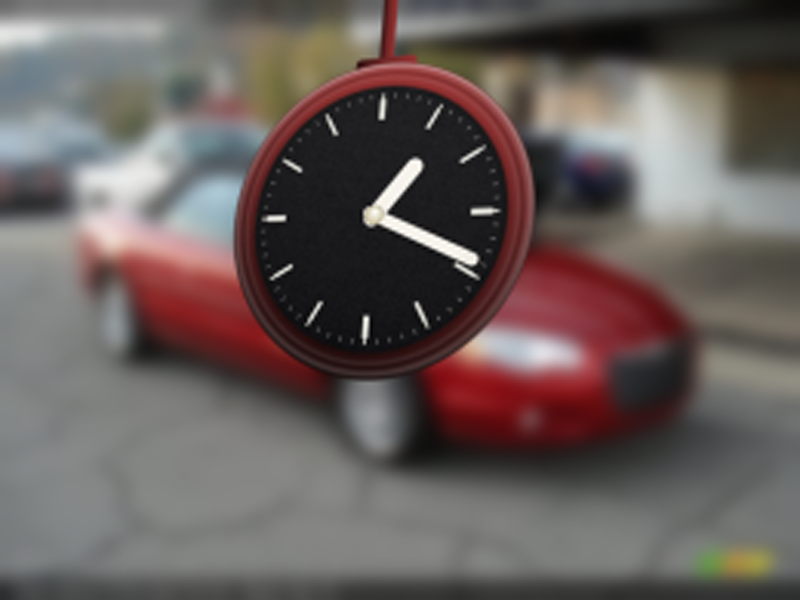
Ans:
1h19
